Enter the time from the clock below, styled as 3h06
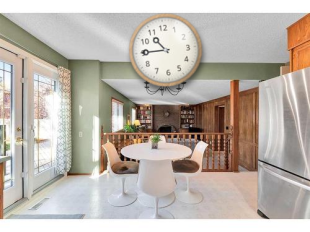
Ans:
10h45
